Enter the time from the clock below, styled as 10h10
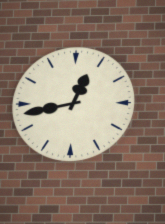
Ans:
12h43
